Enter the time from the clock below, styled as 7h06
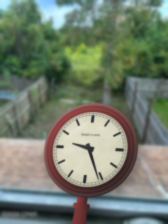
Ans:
9h26
